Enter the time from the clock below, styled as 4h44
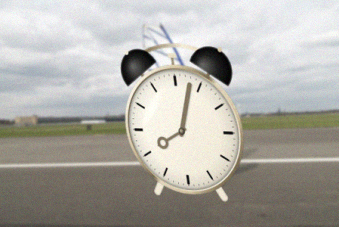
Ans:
8h03
